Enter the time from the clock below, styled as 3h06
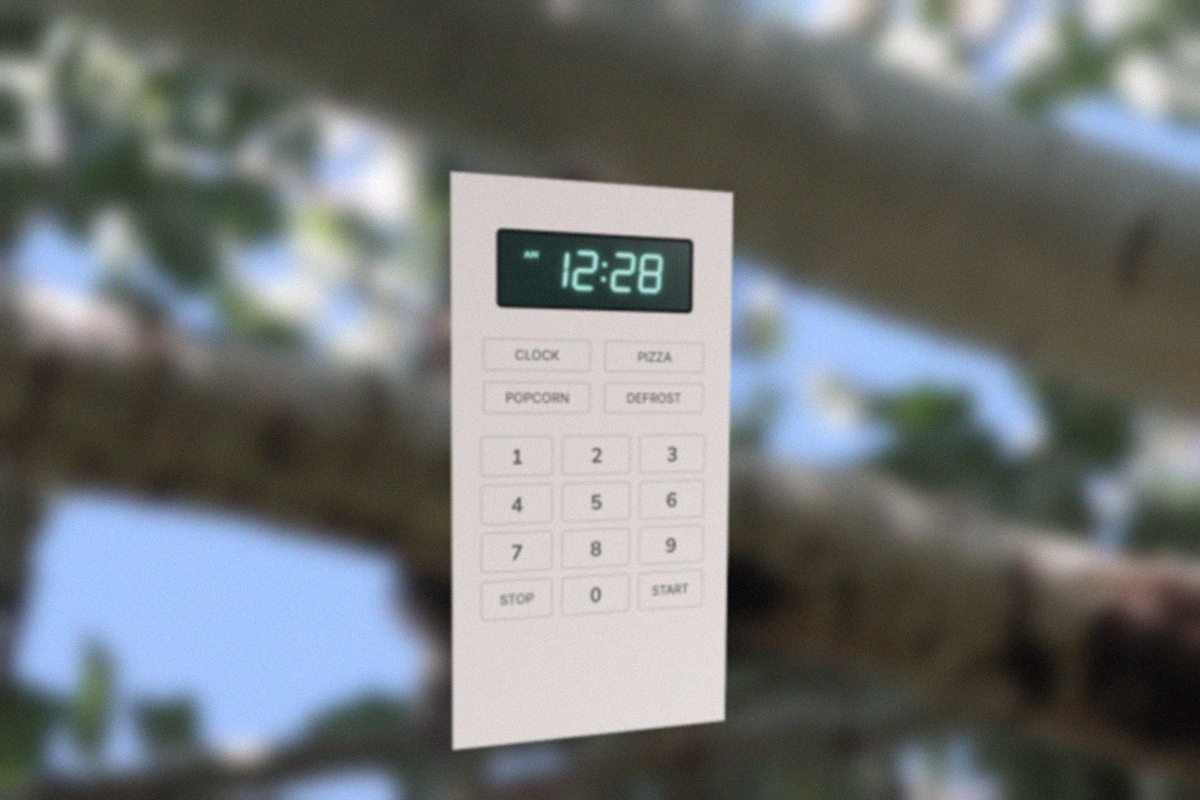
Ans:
12h28
